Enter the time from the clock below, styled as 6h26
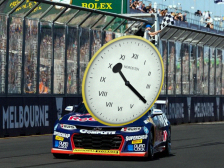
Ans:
10h20
